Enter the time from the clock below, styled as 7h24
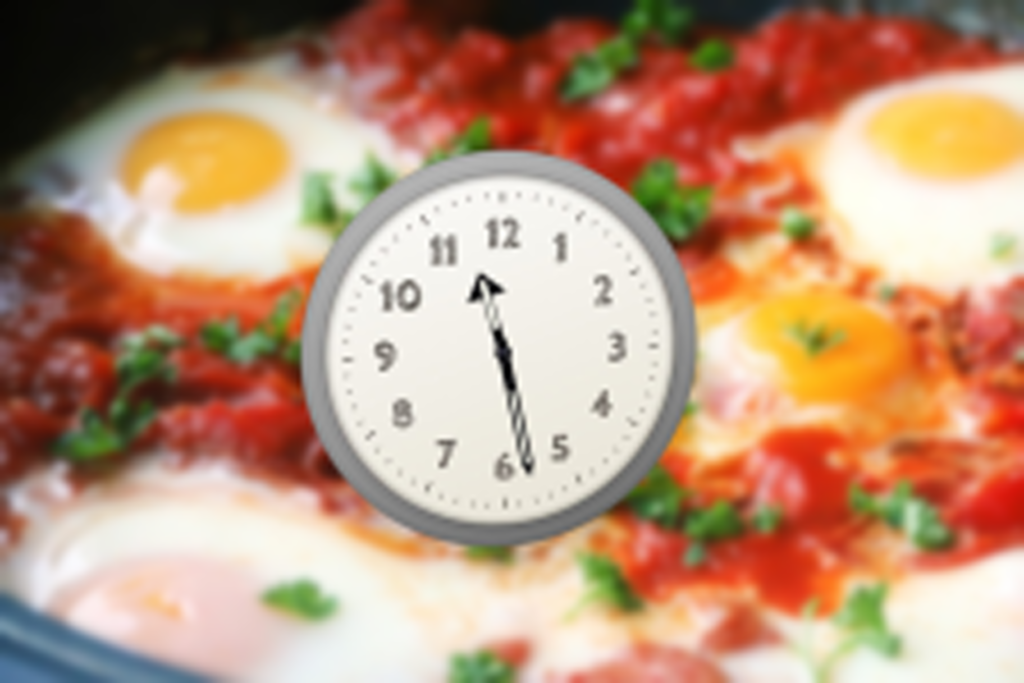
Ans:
11h28
